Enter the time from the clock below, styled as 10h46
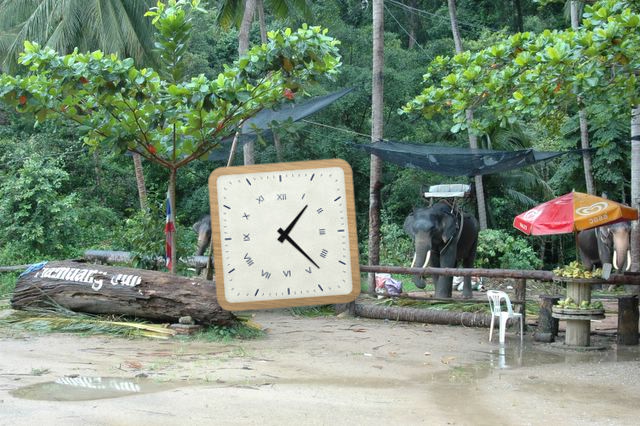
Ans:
1h23
